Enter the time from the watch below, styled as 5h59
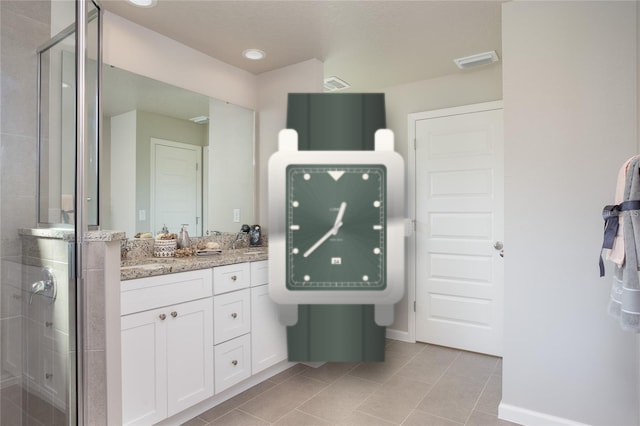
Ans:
12h38
